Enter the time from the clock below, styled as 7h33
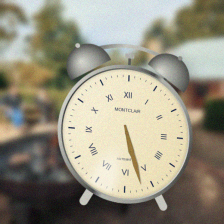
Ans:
5h27
